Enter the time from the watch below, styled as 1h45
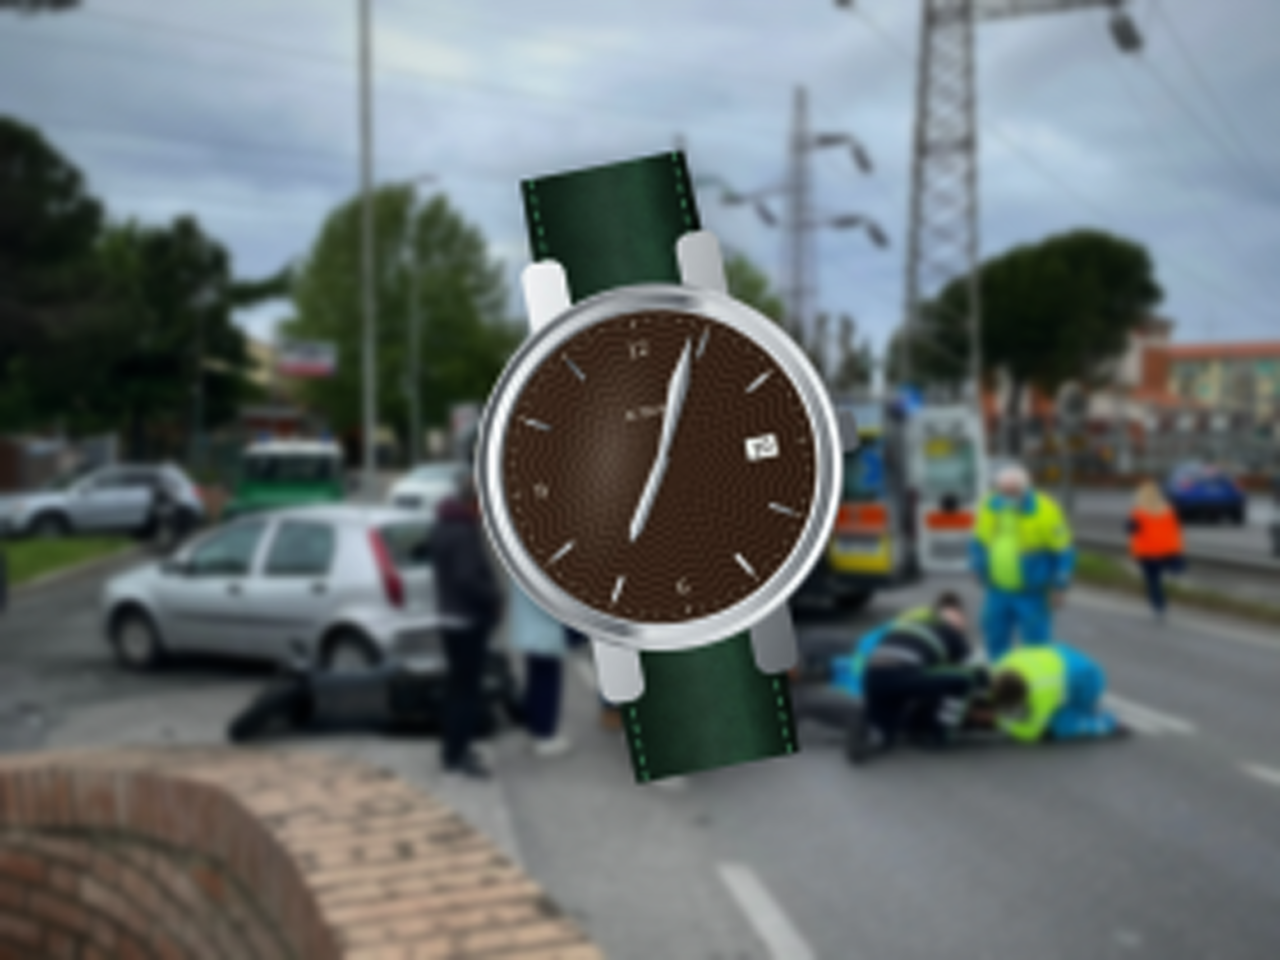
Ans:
7h04
